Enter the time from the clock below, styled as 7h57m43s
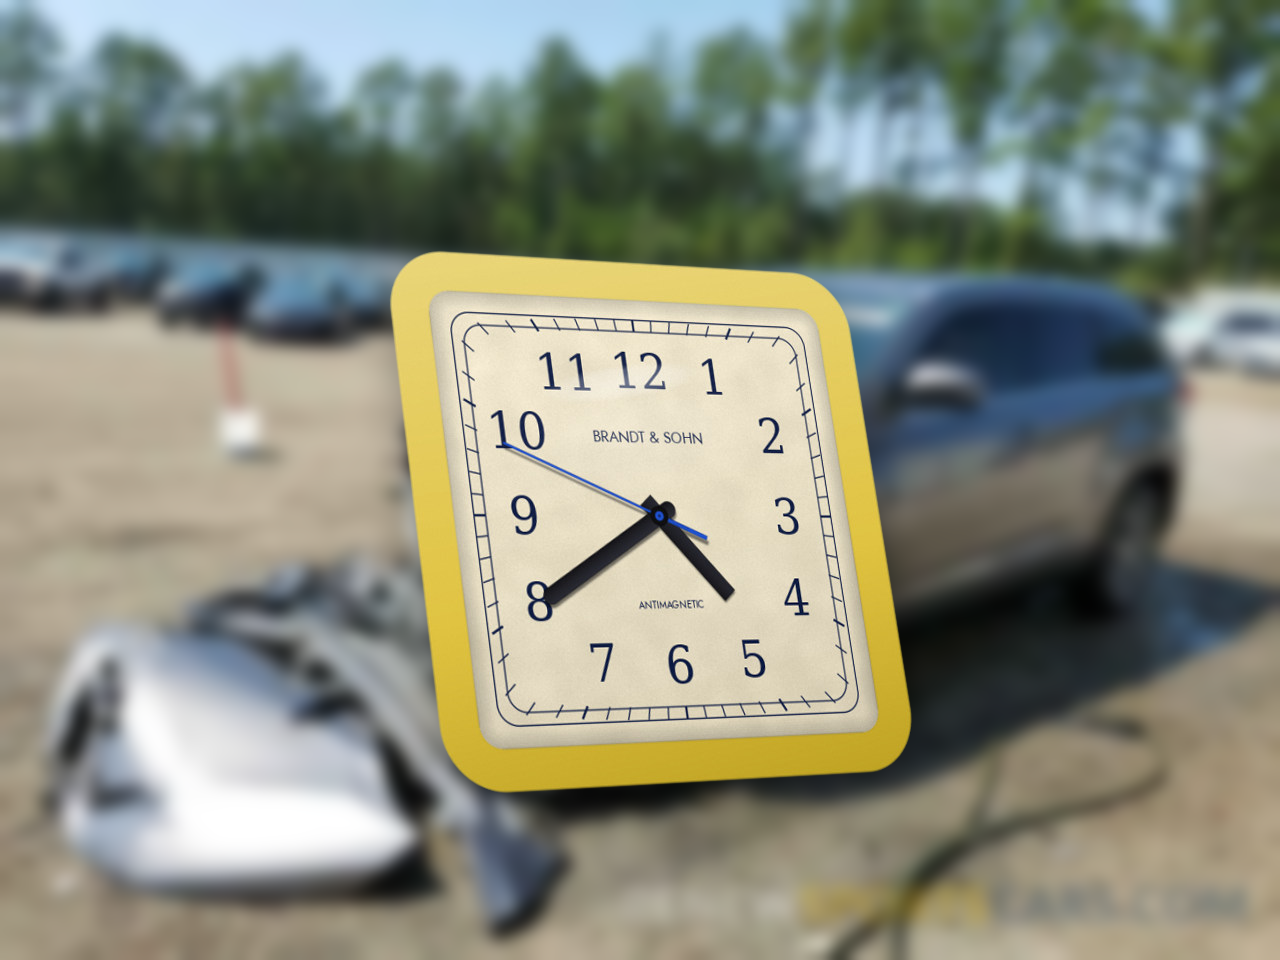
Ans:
4h39m49s
